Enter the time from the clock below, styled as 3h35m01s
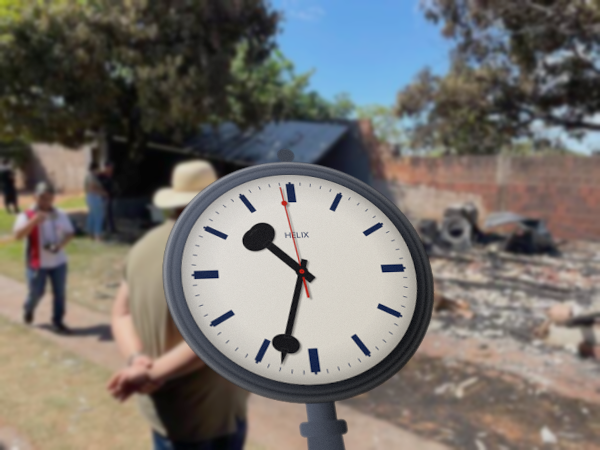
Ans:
10h32m59s
